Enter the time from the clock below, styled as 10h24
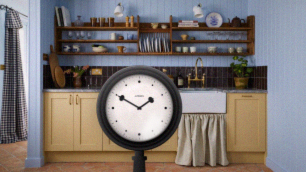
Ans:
1h50
